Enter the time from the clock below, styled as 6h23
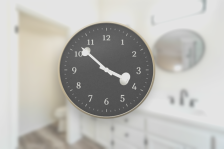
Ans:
3h52
